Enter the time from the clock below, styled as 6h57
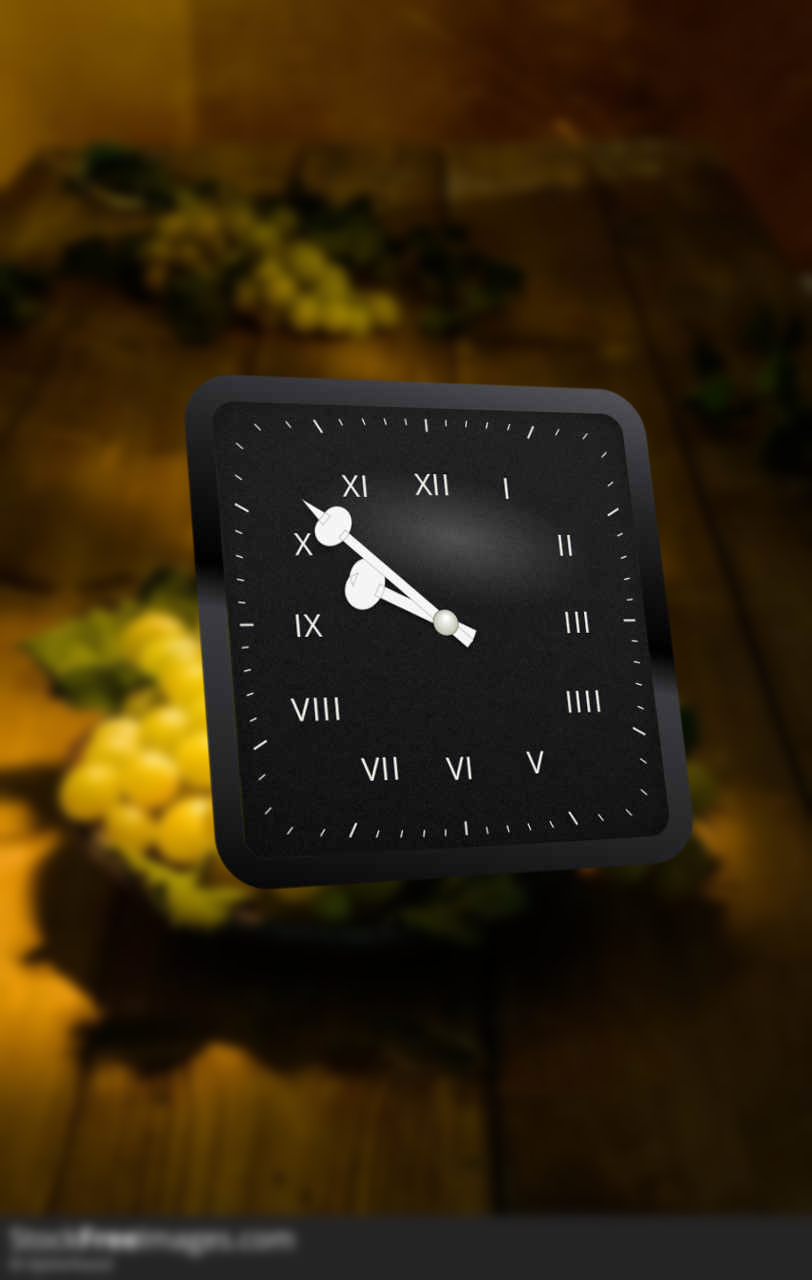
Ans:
9h52
